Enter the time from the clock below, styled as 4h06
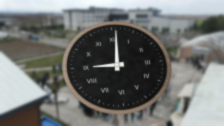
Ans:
9h01
